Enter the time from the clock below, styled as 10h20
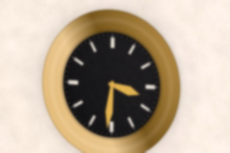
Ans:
3h31
